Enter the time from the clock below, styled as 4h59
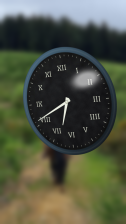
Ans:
6h41
